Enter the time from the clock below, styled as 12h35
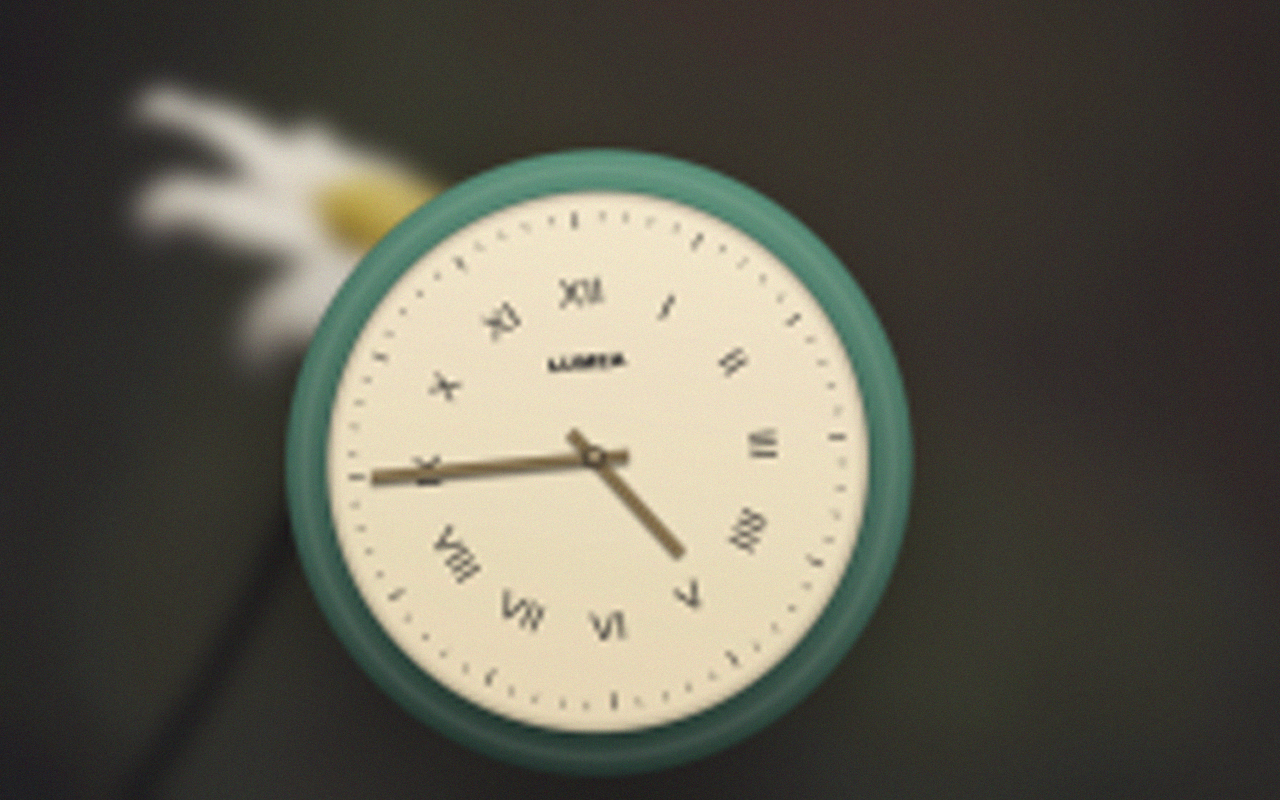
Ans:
4h45
